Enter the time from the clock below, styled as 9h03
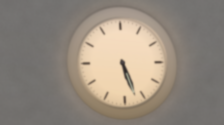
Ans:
5h27
